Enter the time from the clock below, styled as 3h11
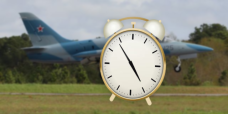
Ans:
4h54
